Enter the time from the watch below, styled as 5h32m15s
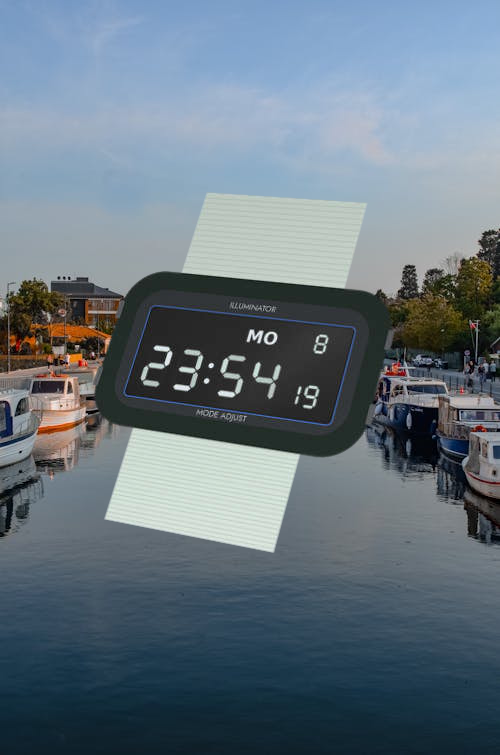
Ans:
23h54m19s
